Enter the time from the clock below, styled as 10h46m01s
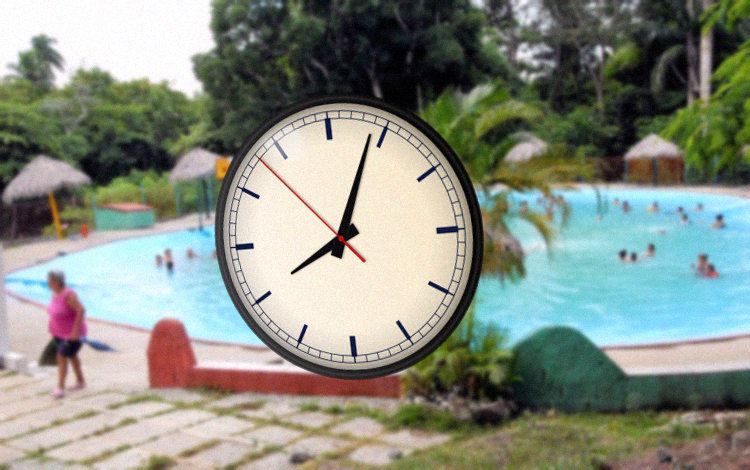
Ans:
8h03m53s
